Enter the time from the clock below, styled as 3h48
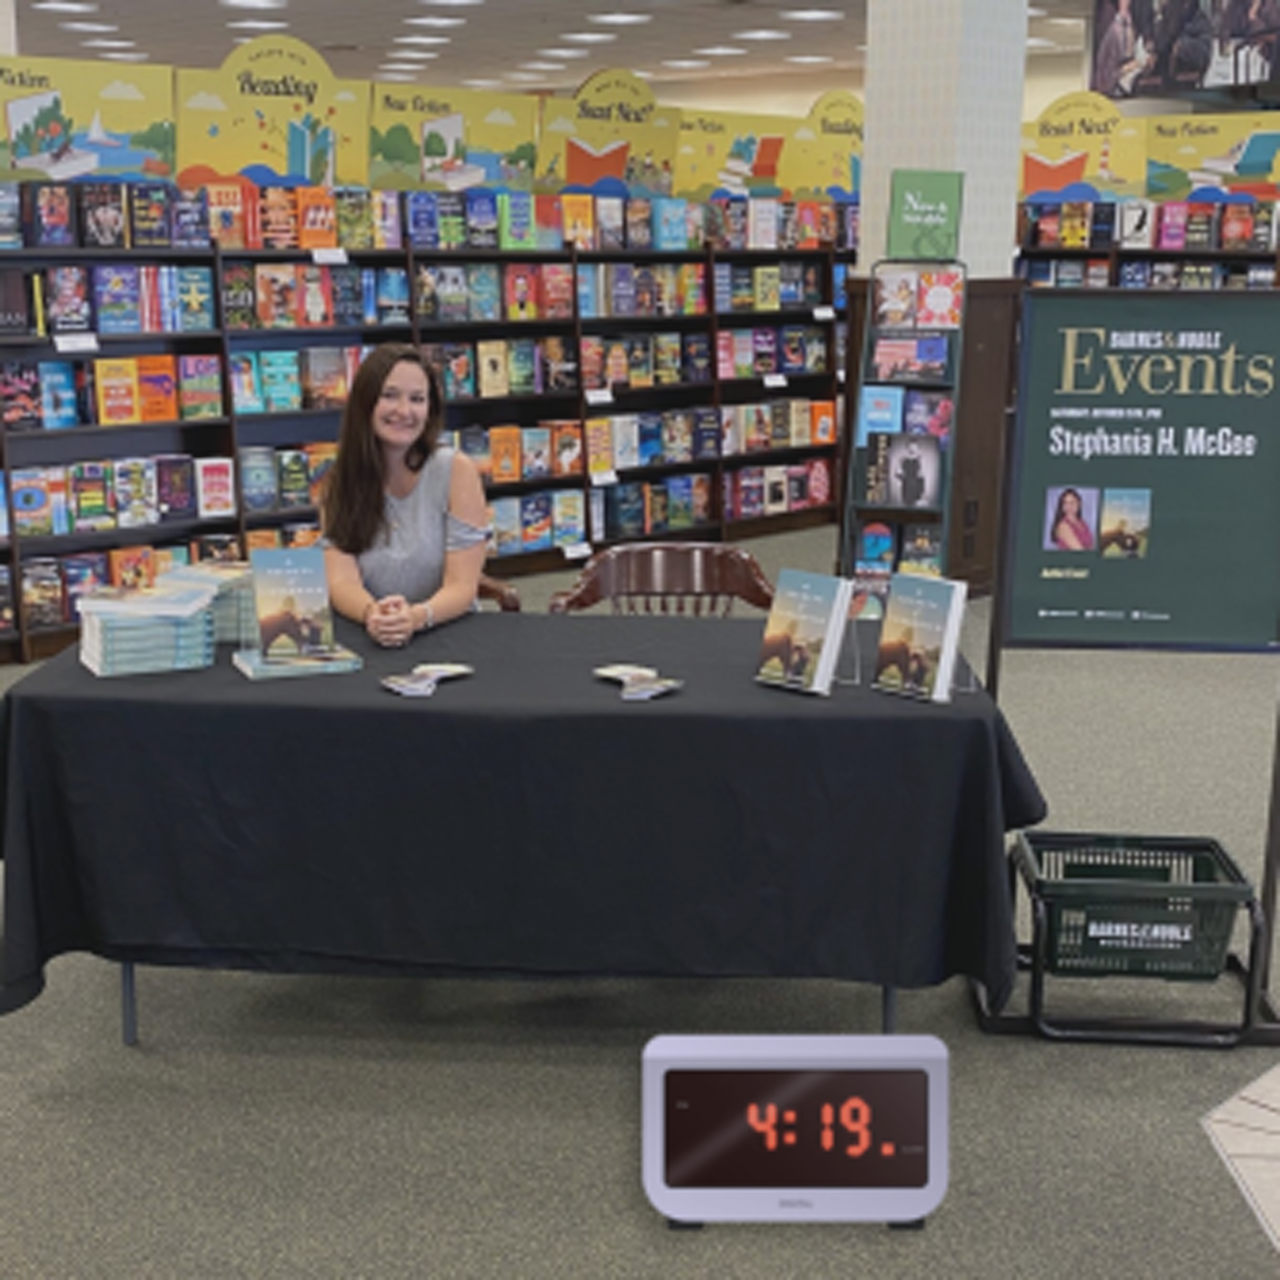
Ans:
4h19
